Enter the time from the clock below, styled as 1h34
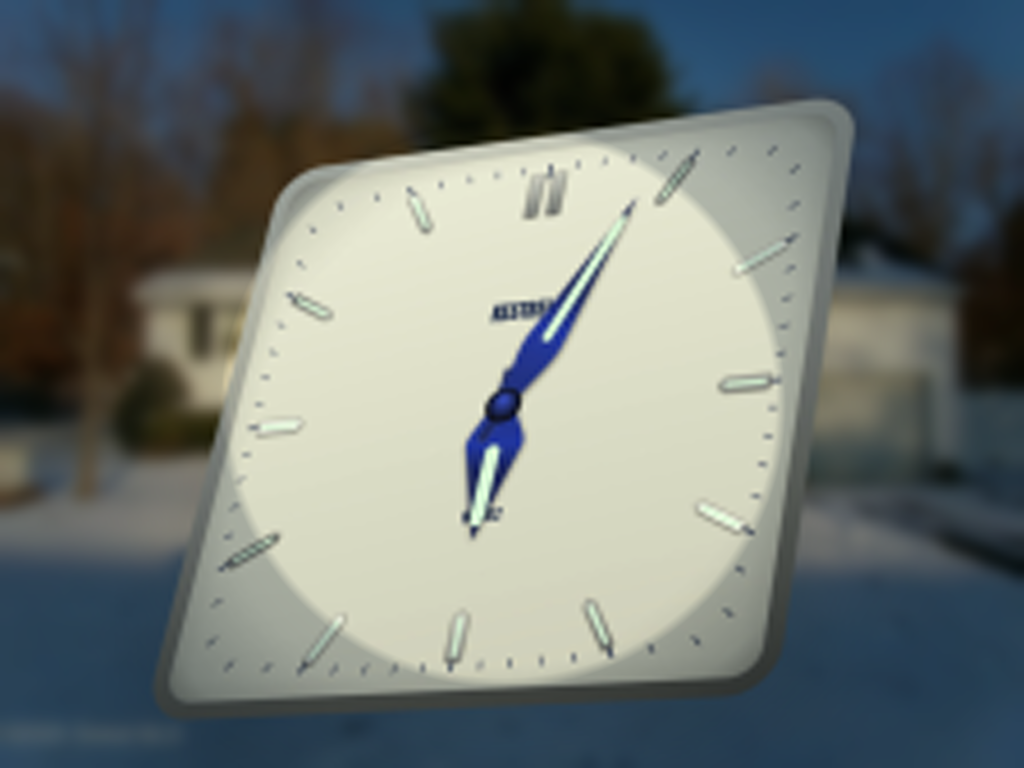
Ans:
6h04
